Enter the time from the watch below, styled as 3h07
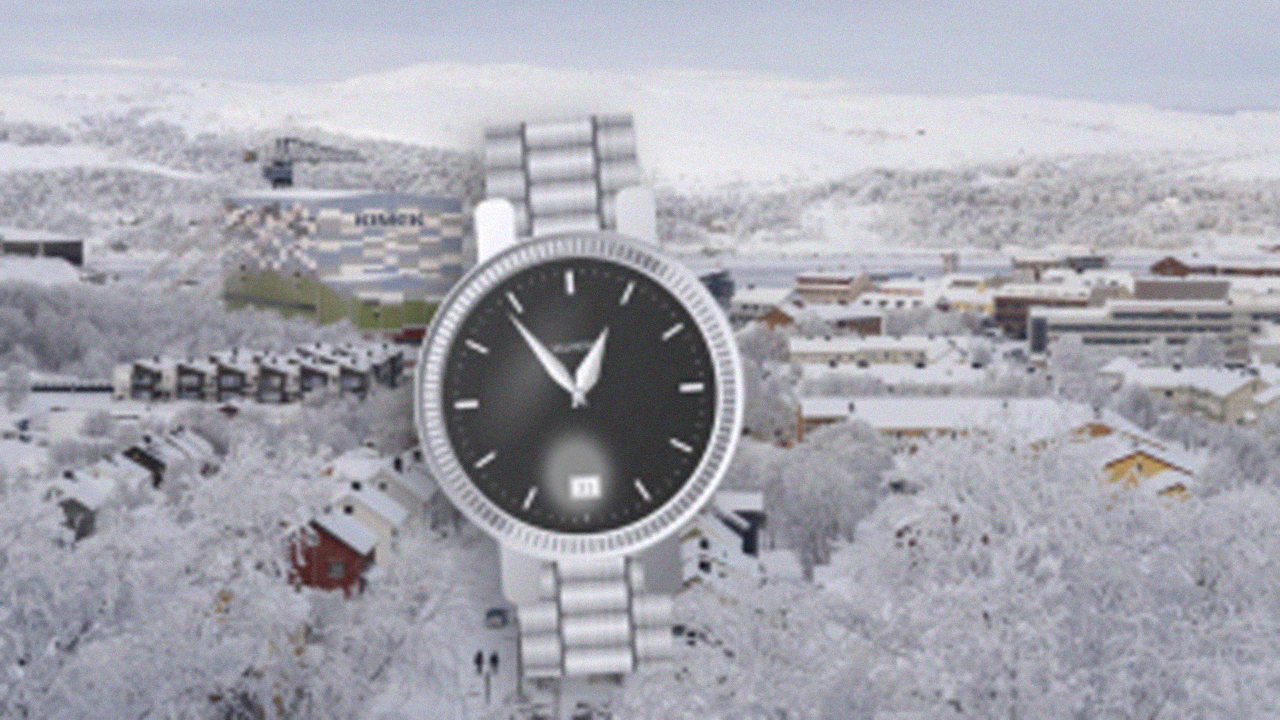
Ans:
12h54
